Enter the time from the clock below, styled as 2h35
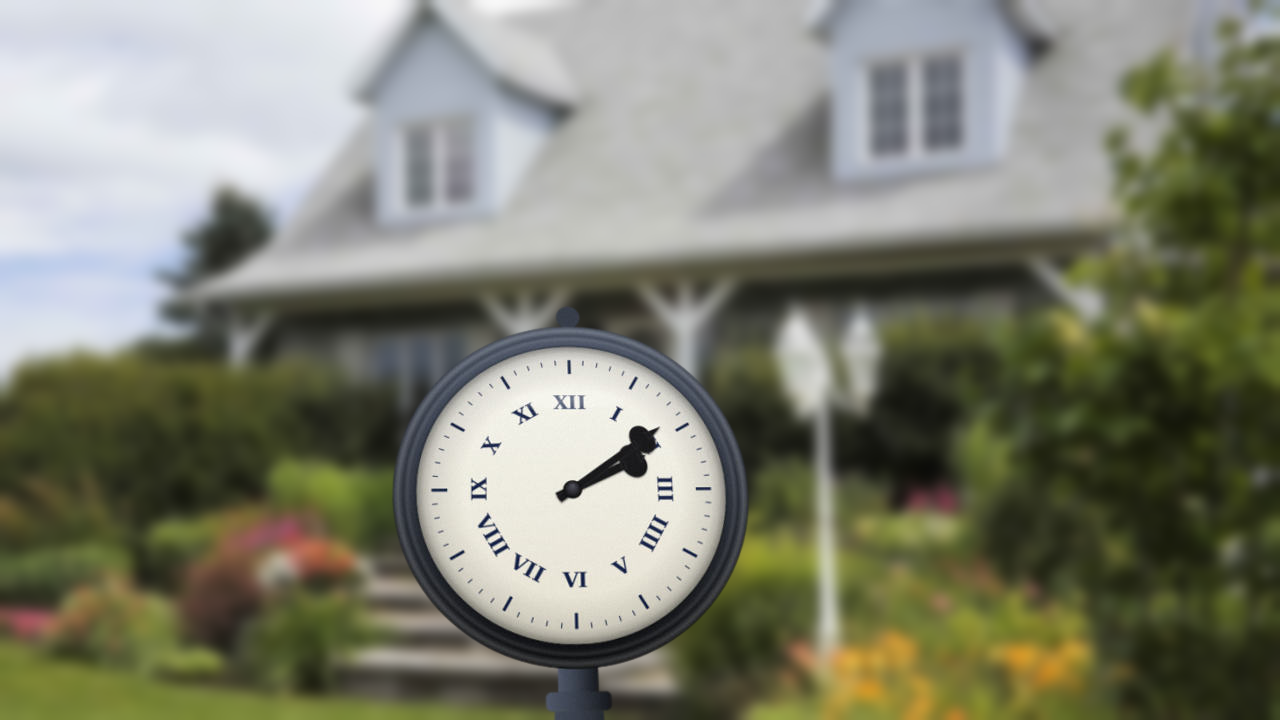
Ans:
2h09
